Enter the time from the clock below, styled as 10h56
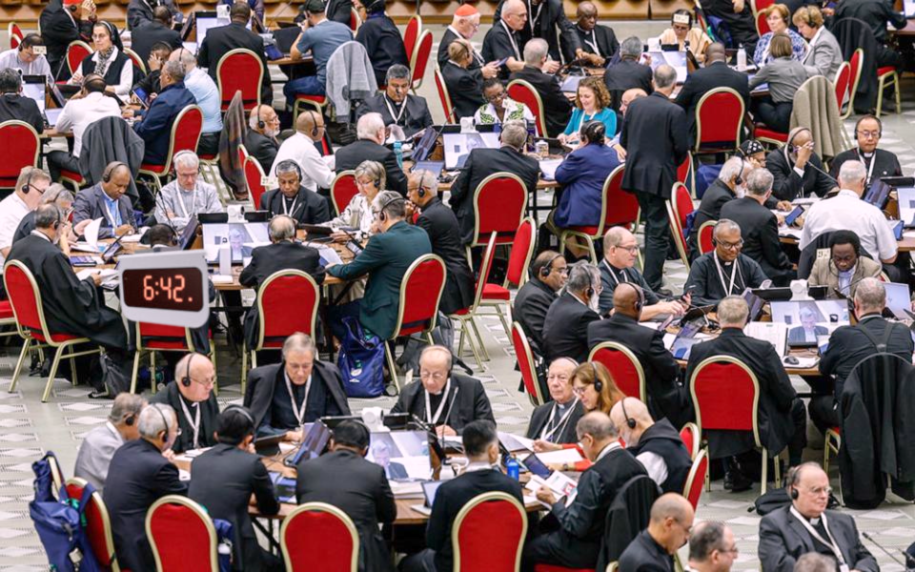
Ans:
6h42
